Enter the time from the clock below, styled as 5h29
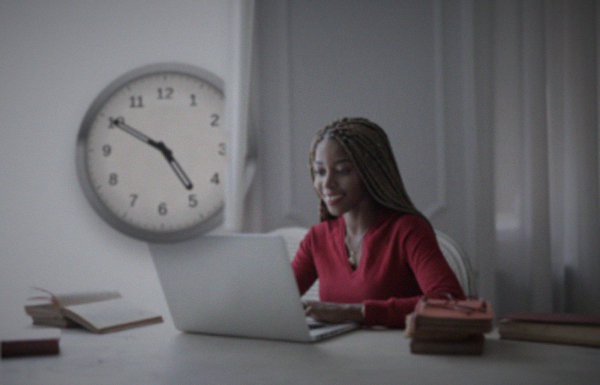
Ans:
4h50
